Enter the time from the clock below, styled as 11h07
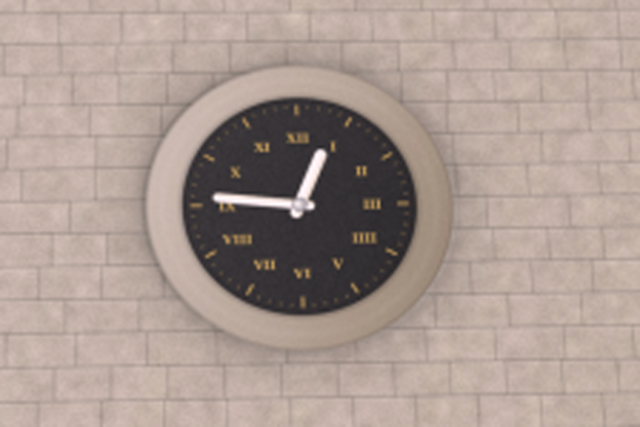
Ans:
12h46
